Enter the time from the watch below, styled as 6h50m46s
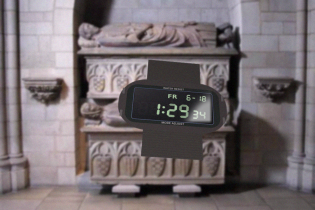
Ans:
1h29m34s
